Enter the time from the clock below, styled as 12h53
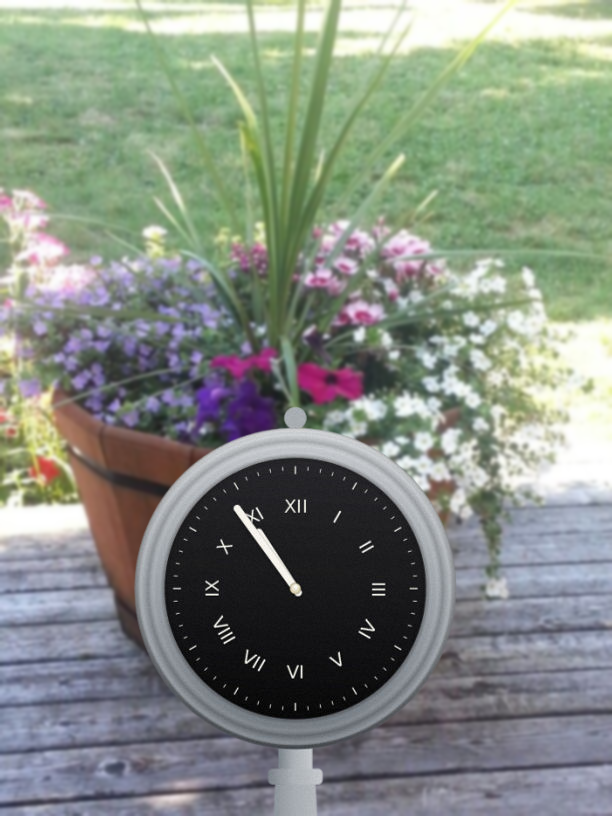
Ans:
10h54
